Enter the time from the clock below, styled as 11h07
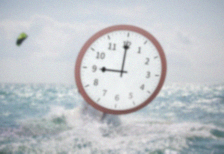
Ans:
9h00
